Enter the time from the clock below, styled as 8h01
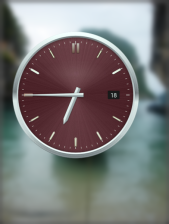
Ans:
6h45
